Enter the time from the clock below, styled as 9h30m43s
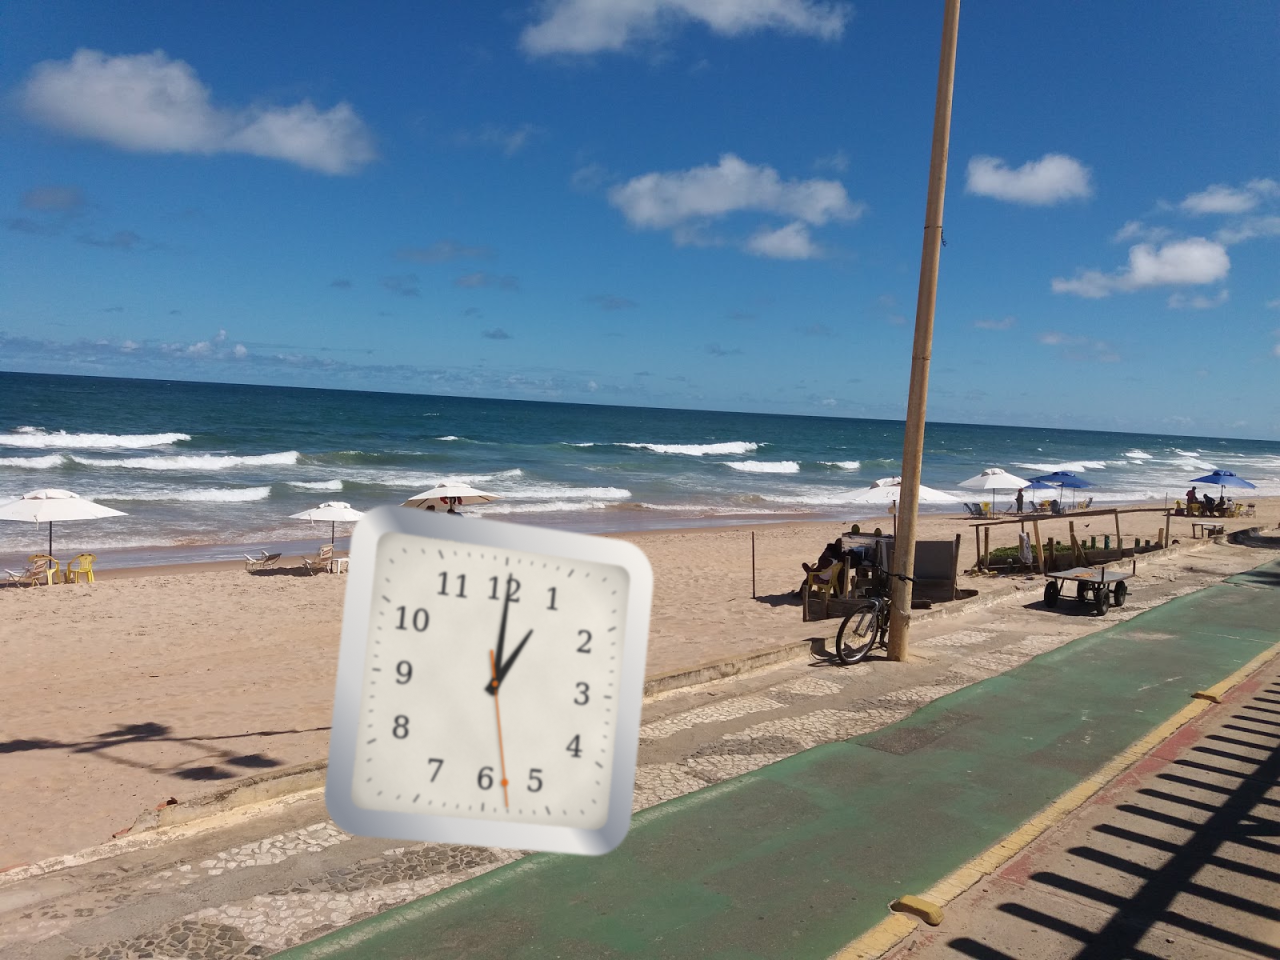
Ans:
1h00m28s
